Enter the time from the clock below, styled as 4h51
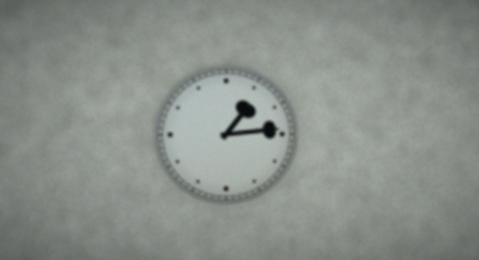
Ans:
1h14
